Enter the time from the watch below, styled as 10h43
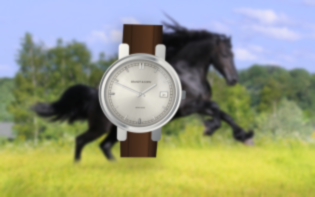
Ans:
1h49
